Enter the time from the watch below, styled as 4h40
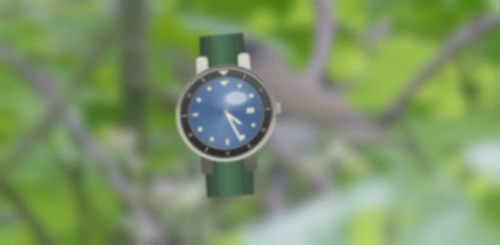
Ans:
4h26
